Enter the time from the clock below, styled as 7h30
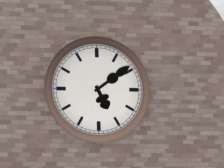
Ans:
5h09
